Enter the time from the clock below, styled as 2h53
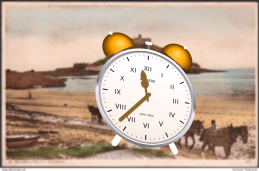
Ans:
11h37
